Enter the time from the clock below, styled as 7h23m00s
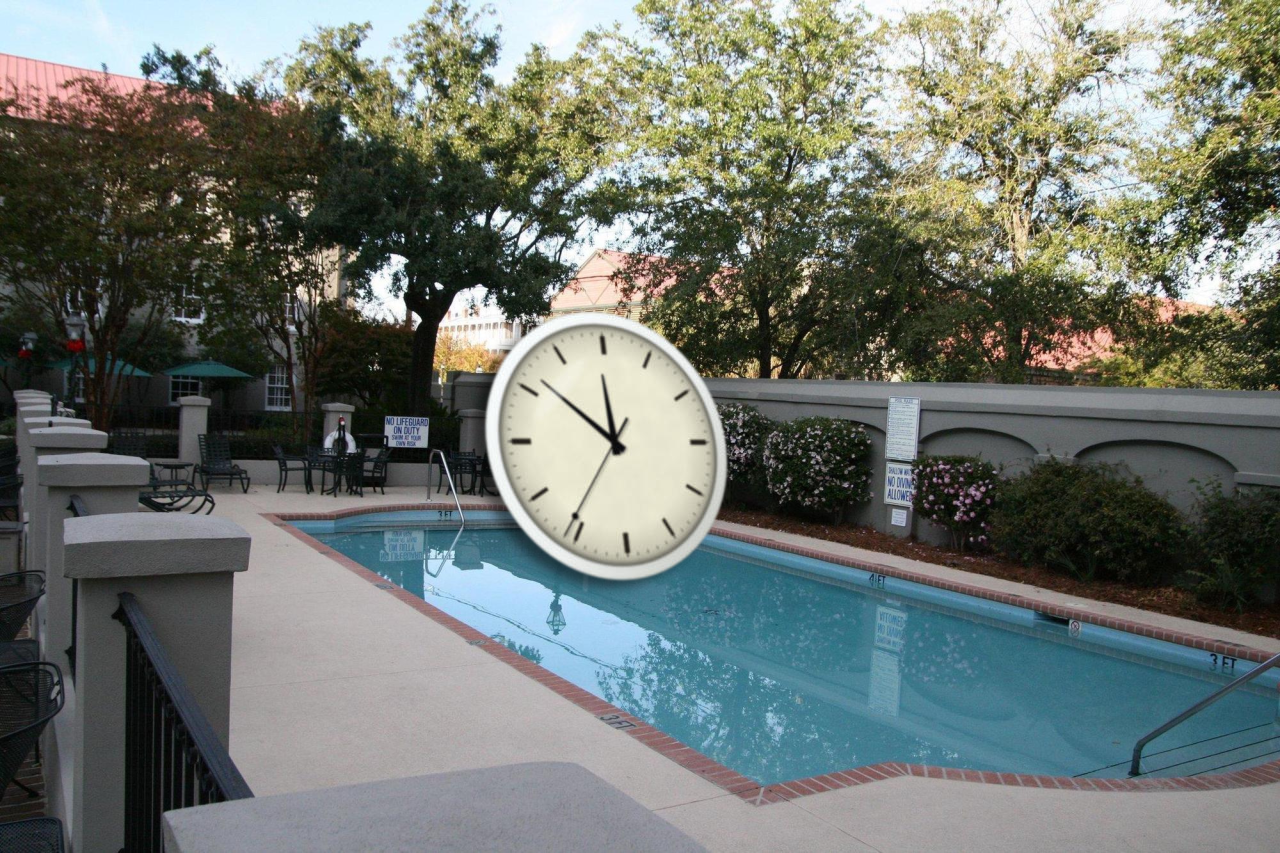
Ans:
11h51m36s
